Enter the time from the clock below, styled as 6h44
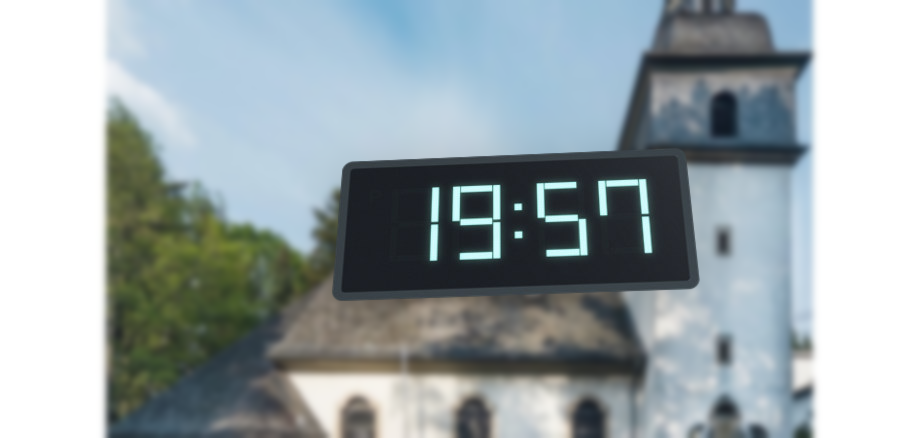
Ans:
19h57
